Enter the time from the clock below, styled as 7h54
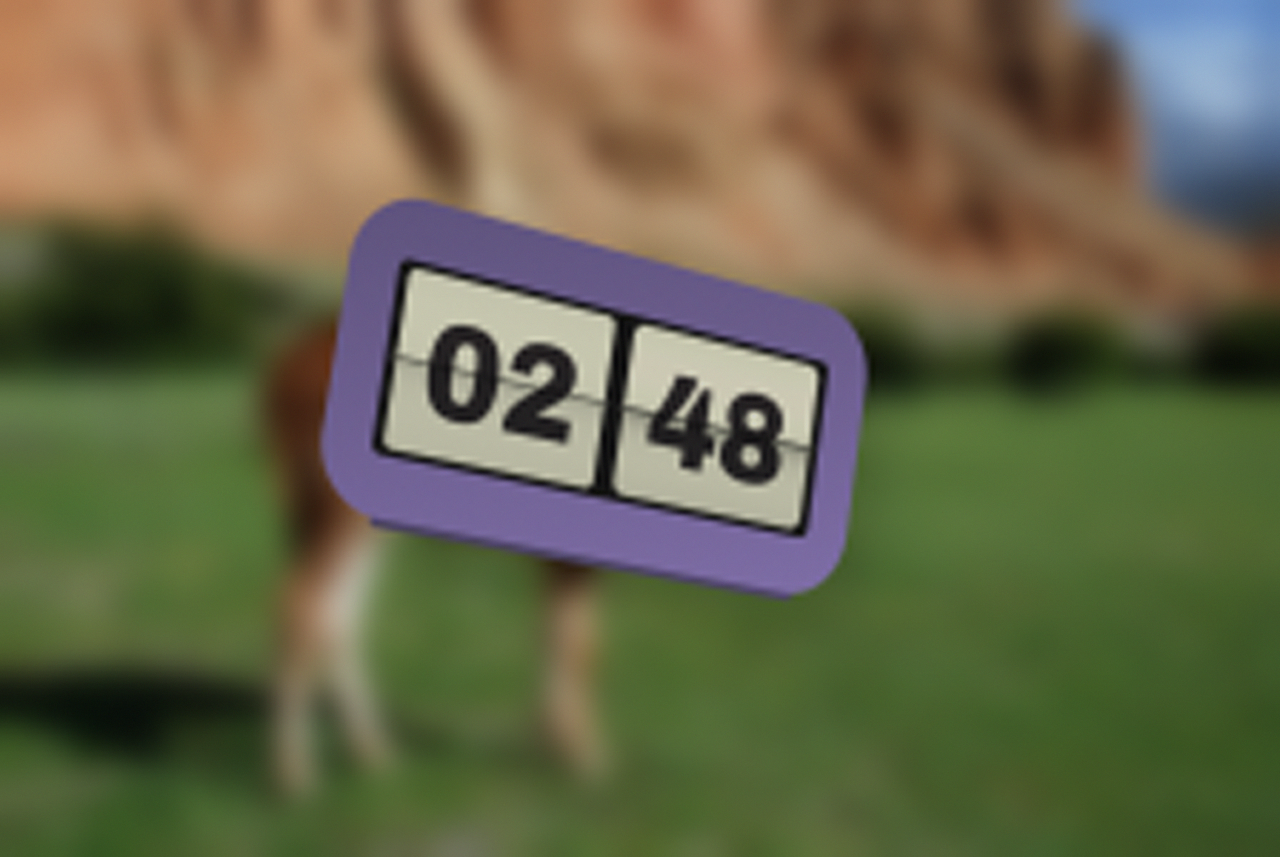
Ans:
2h48
